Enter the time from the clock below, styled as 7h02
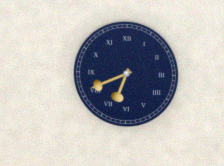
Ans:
6h41
